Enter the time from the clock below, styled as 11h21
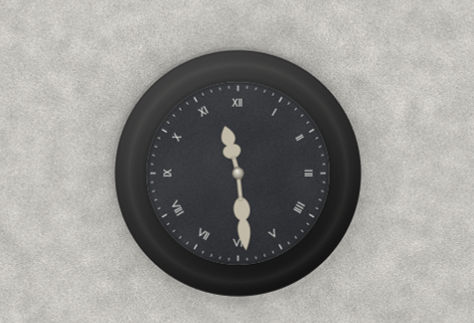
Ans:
11h29
